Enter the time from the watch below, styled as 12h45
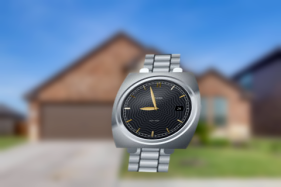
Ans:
8h57
